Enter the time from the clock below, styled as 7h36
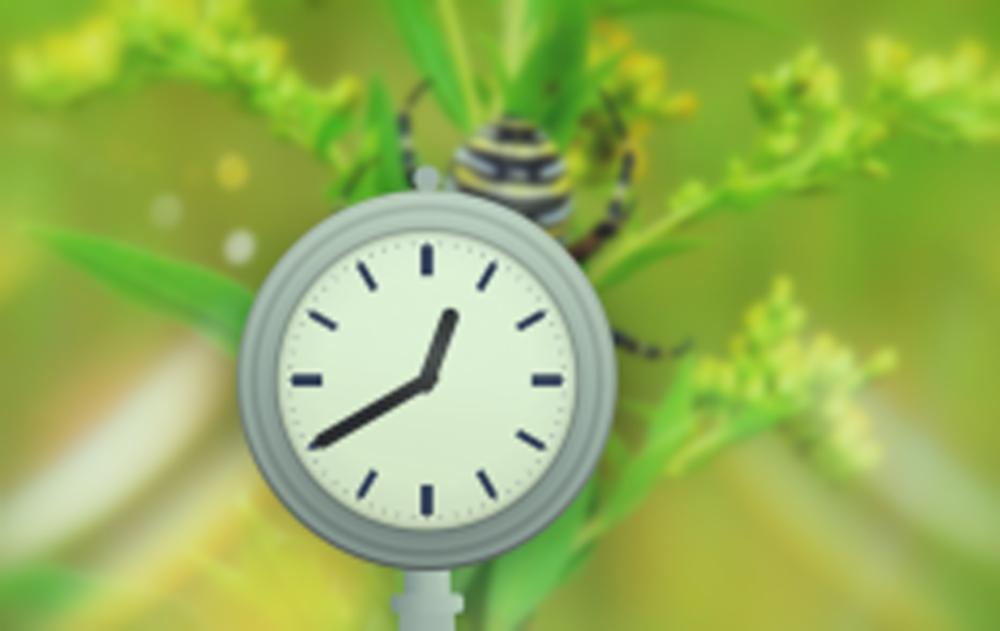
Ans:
12h40
